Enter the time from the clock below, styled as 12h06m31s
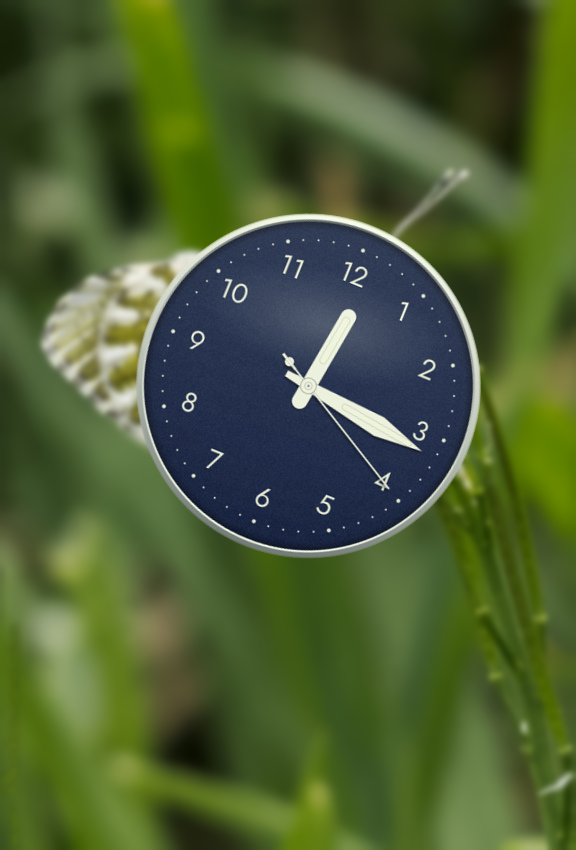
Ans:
12h16m20s
